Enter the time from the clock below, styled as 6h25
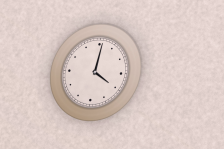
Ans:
4h01
